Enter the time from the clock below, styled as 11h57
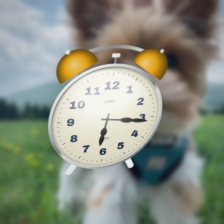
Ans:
6h16
